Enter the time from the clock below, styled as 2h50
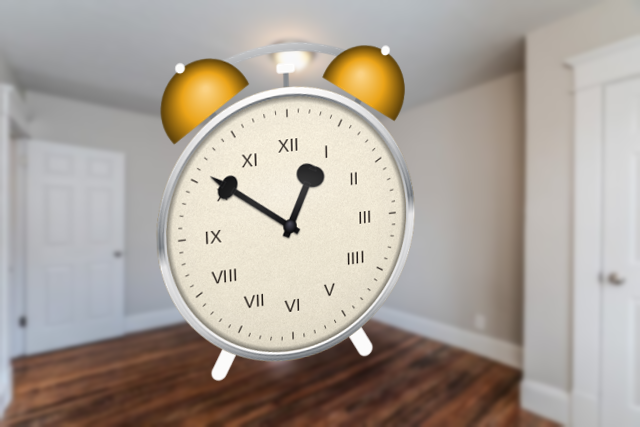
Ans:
12h51
